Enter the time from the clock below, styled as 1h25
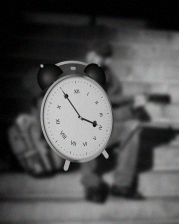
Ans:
3h55
